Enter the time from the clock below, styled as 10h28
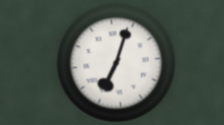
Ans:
7h04
